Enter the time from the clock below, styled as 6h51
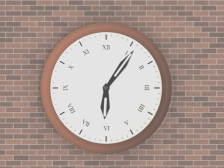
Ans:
6h06
